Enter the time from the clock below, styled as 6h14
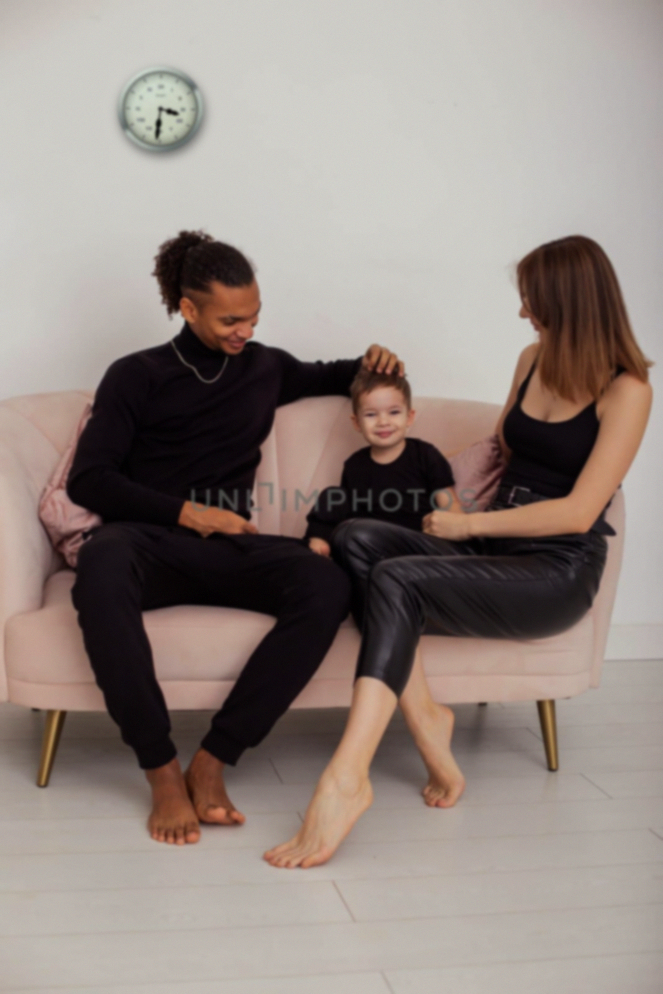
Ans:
3h31
